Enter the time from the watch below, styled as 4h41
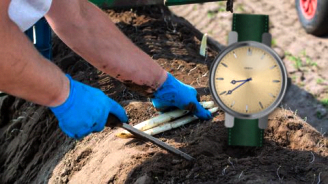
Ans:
8h39
